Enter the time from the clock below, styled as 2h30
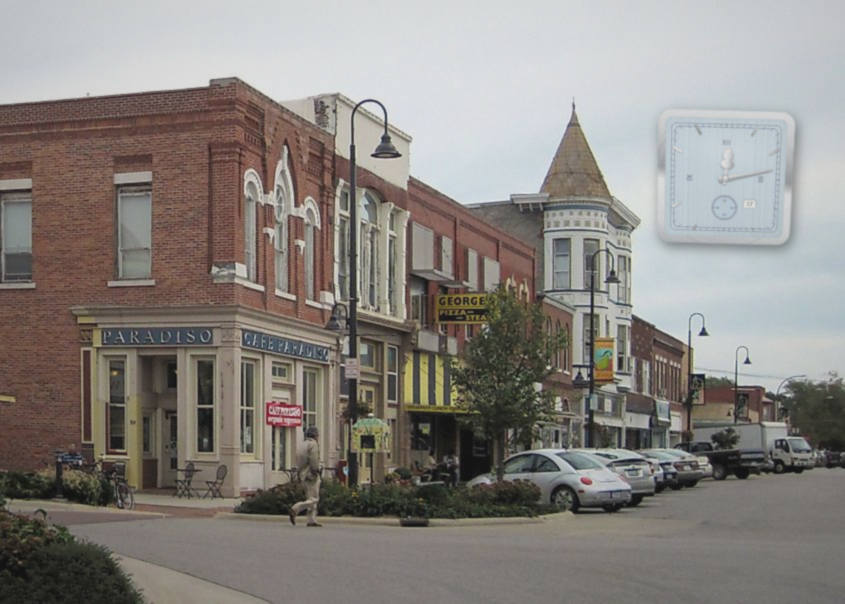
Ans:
12h13
